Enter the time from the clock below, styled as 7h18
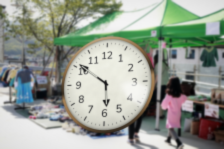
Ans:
5h51
